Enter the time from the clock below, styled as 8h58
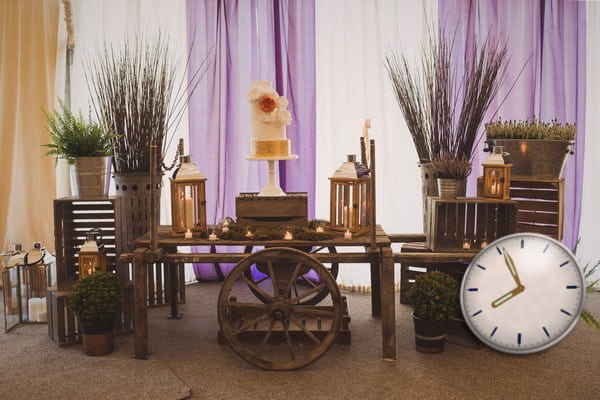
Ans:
7h56
